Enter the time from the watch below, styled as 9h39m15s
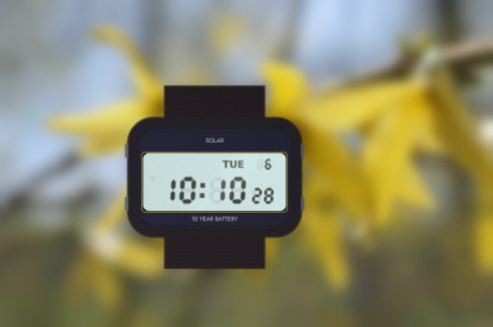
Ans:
10h10m28s
